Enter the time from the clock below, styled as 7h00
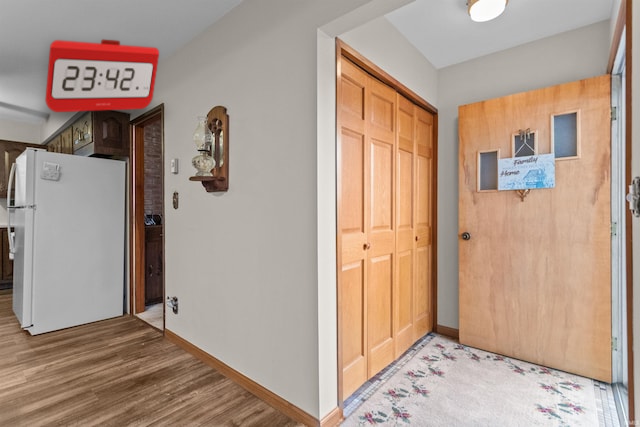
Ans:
23h42
